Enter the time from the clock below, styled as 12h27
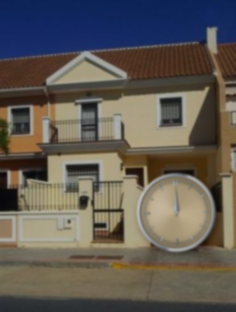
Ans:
12h00
